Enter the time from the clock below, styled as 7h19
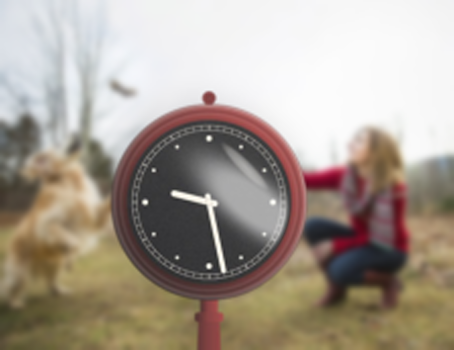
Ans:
9h28
